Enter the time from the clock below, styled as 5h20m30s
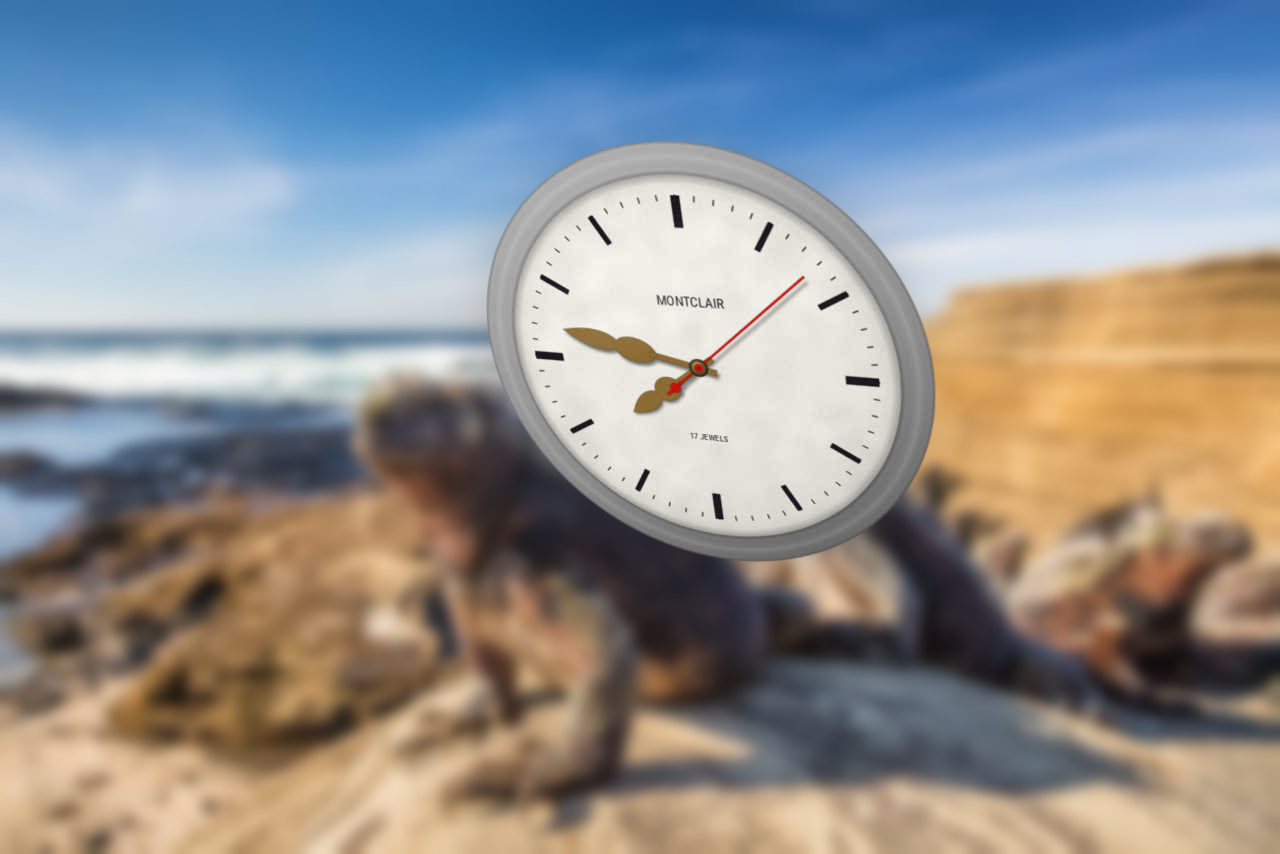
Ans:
7h47m08s
